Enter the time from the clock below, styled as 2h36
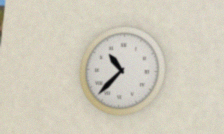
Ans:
10h37
